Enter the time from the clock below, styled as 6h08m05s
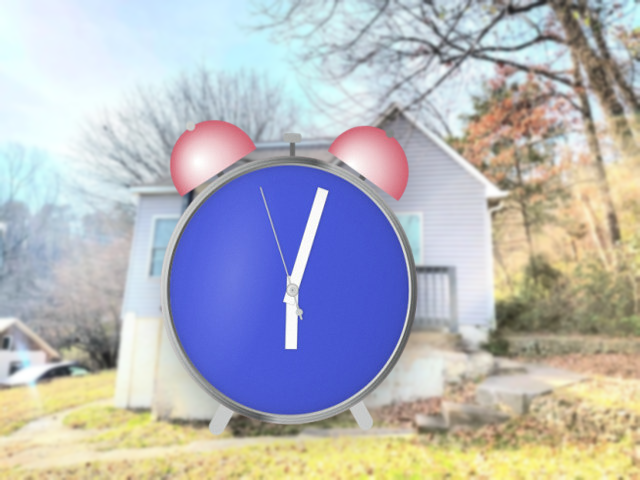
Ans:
6h02m57s
